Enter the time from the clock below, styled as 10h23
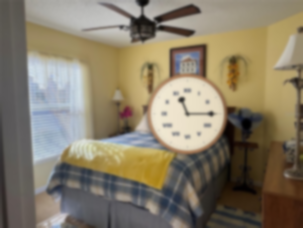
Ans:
11h15
